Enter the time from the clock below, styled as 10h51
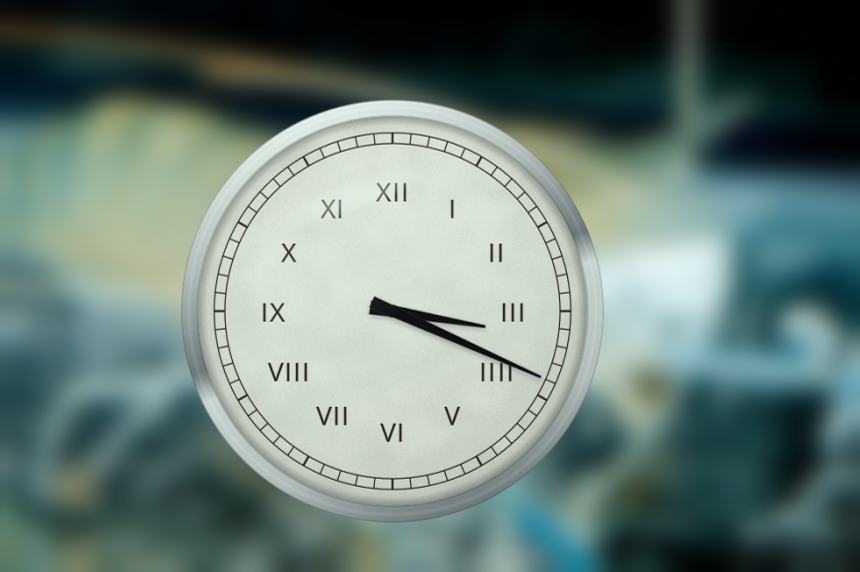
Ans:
3h19
